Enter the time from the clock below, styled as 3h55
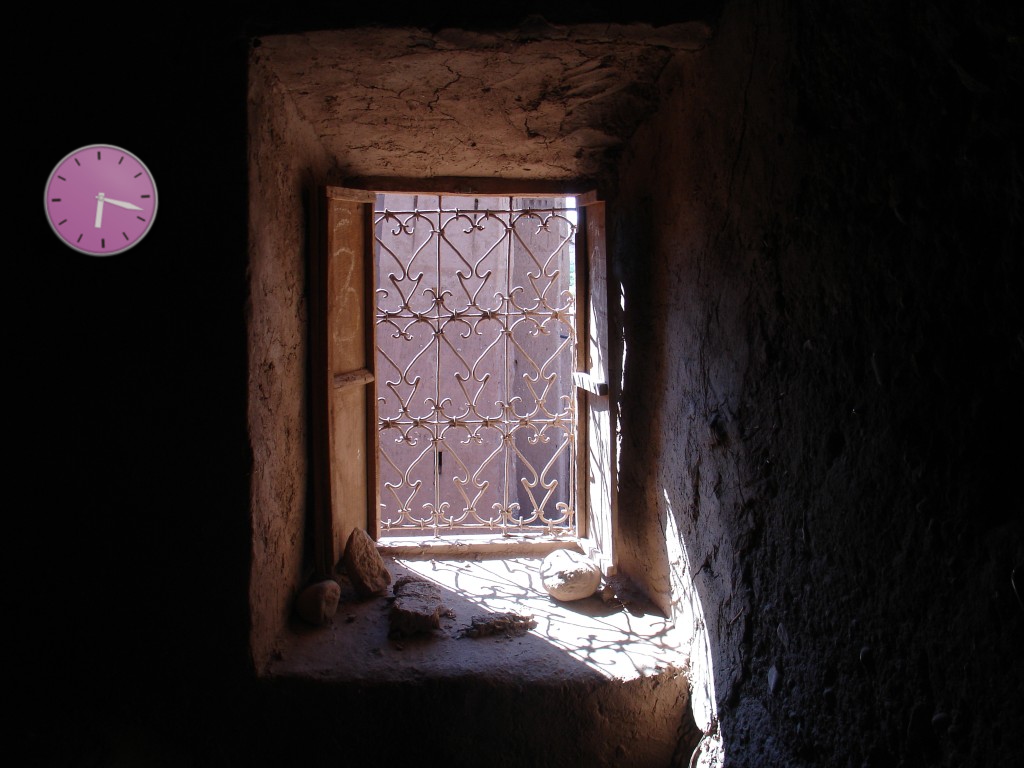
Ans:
6h18
